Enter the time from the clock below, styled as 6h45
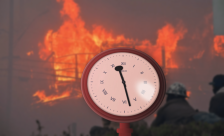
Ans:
11h28
